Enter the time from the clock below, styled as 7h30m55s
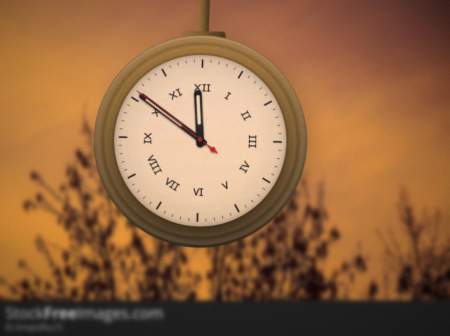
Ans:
11h50m51s
